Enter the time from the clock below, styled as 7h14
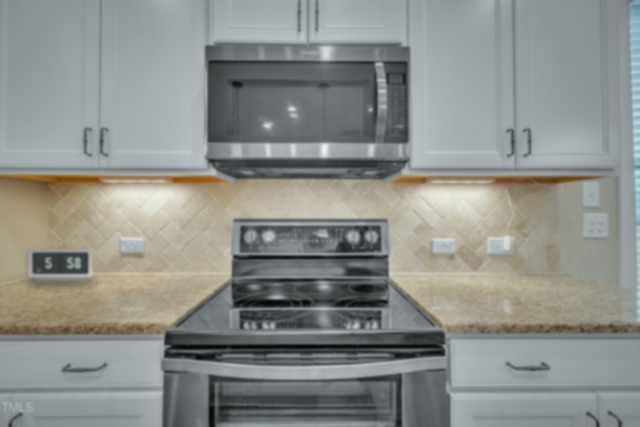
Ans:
5h58
